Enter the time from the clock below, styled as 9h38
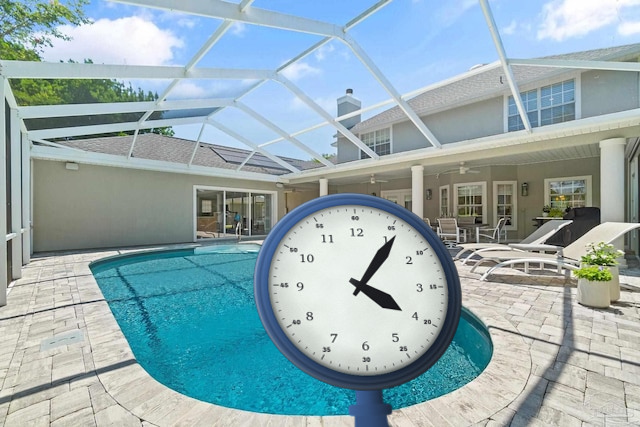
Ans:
4h06
